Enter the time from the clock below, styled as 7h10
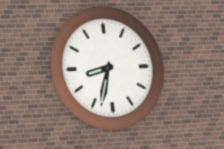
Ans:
8h33
